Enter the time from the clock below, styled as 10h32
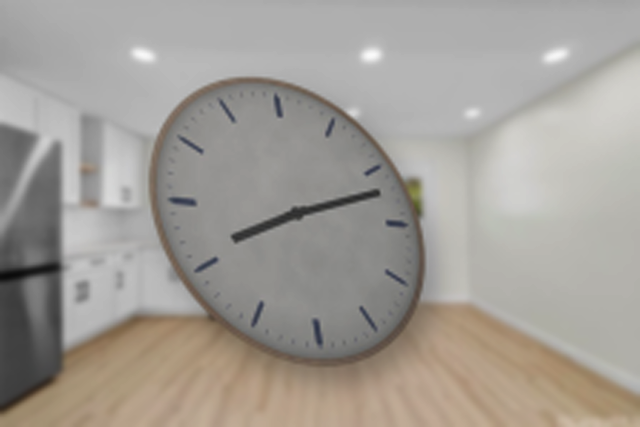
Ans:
8h12
